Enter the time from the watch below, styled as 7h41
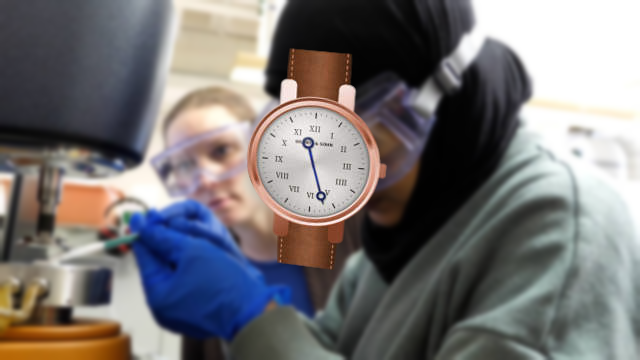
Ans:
11h27
